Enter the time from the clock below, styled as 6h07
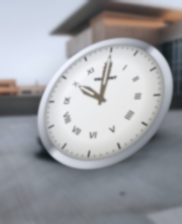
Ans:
10h00
